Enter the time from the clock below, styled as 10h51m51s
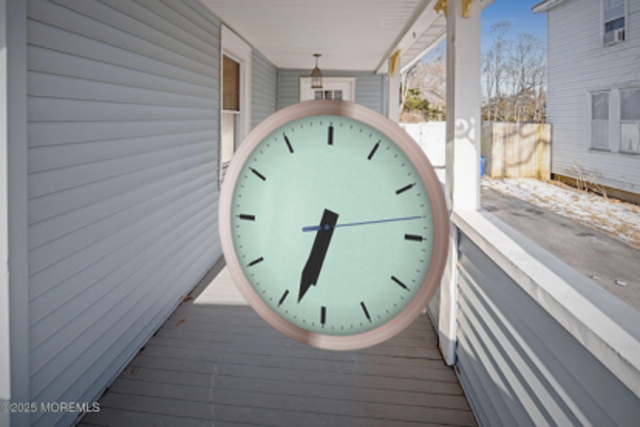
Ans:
6h33m13s
